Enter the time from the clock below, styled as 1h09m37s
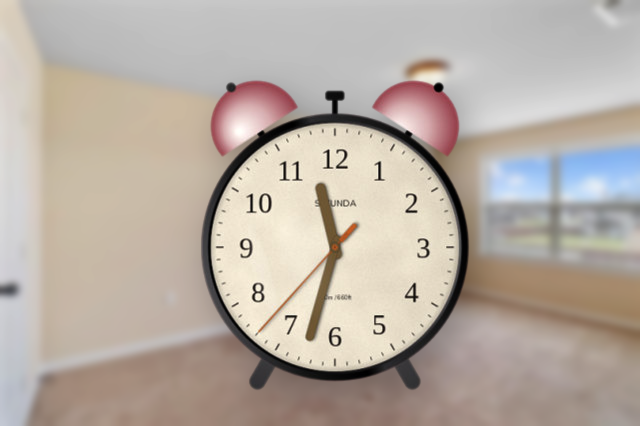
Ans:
11h32m37s
